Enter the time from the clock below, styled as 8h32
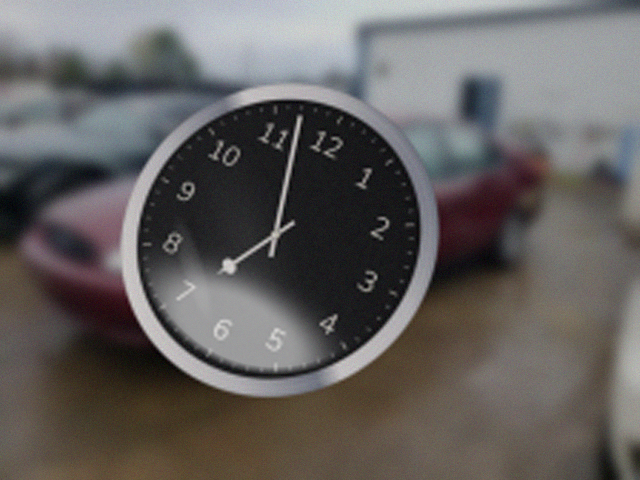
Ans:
6h57
